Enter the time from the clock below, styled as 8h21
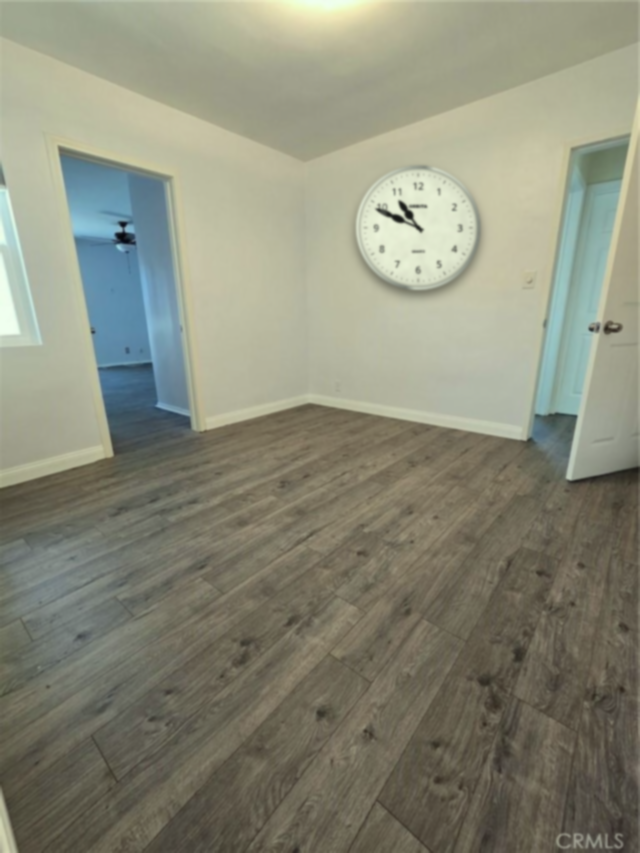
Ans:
10h49
